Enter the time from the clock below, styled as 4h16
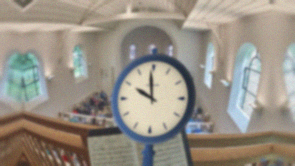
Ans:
9h59
